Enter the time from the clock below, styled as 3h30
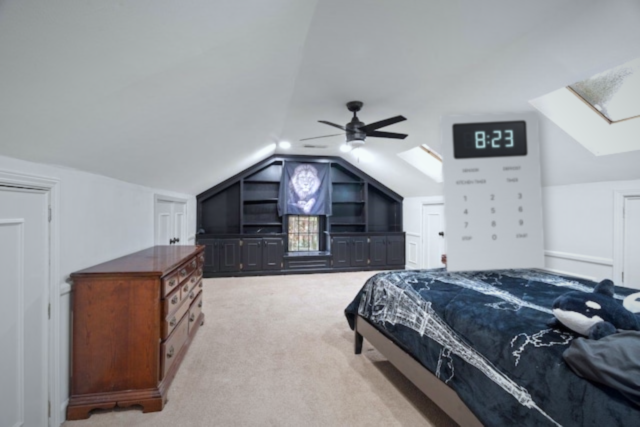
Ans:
8h23
